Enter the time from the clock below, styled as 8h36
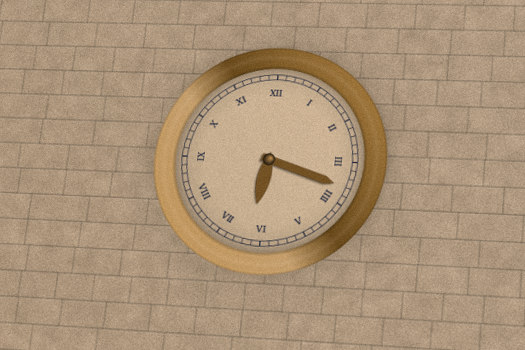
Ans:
6h18
